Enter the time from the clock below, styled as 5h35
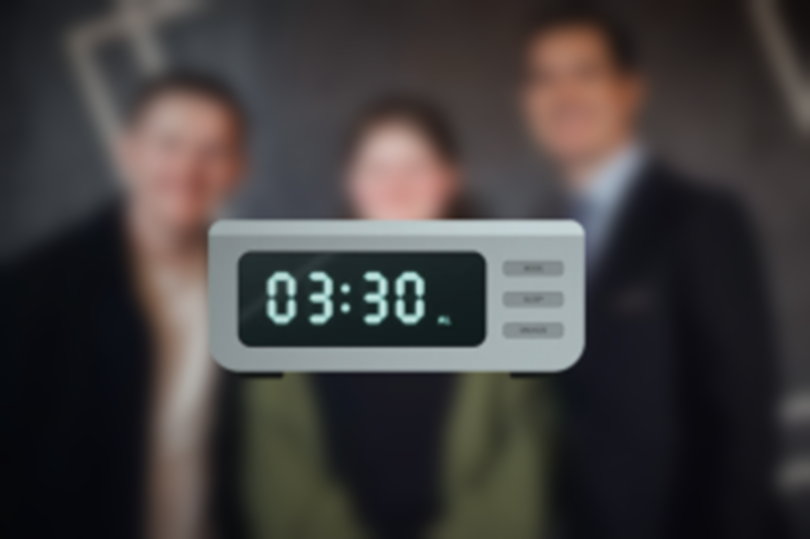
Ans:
3h30
